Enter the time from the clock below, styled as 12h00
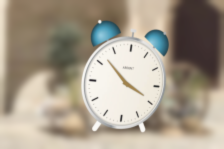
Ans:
3h52
